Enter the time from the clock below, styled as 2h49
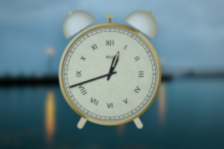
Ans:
12h42
